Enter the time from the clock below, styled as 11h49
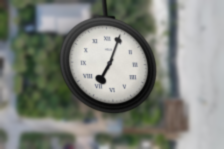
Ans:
7h04
